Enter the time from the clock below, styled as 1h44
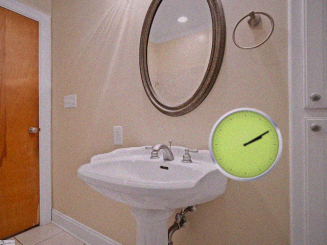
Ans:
2h10
